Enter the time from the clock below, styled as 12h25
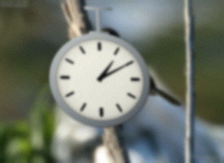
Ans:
1h10
